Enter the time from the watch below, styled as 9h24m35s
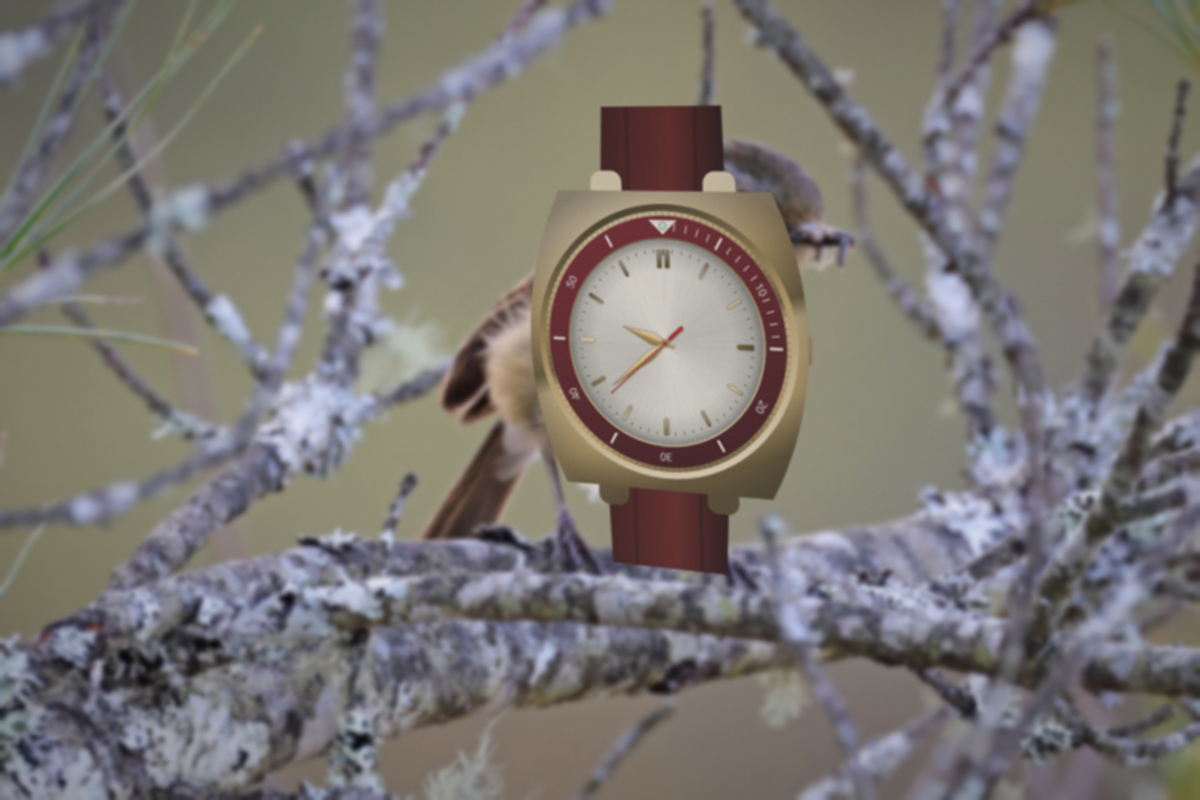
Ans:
9h38m38s
